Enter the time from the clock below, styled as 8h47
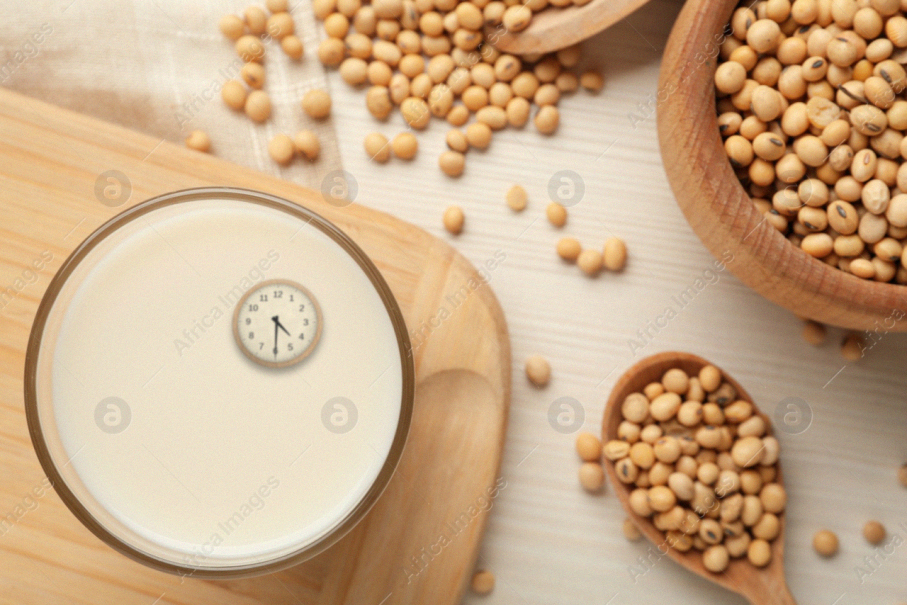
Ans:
4h30
